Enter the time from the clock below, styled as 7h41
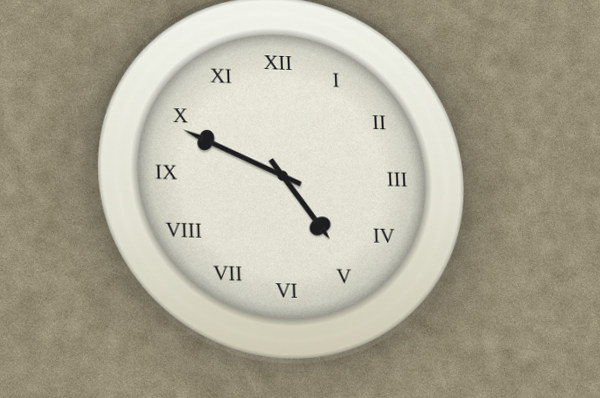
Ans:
4h49
